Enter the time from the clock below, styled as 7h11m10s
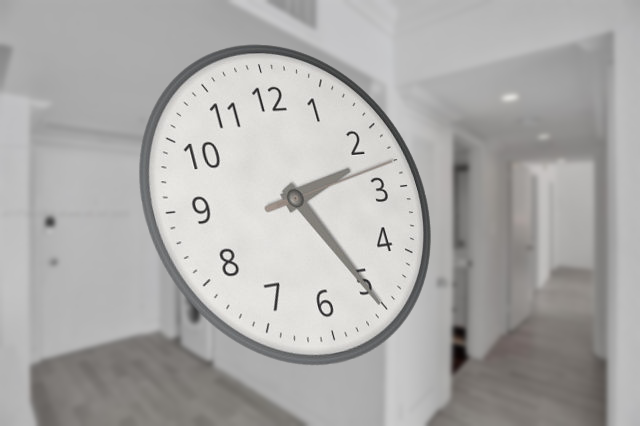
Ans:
2h25m13s
